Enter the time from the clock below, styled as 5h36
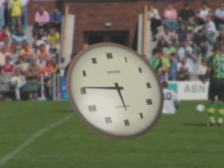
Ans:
5h46
